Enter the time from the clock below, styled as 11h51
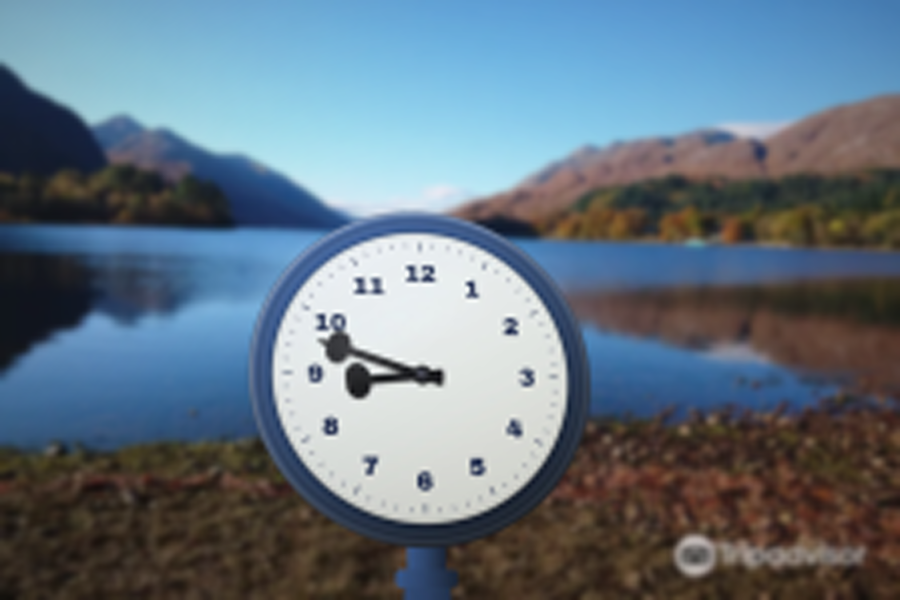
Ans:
8h48
